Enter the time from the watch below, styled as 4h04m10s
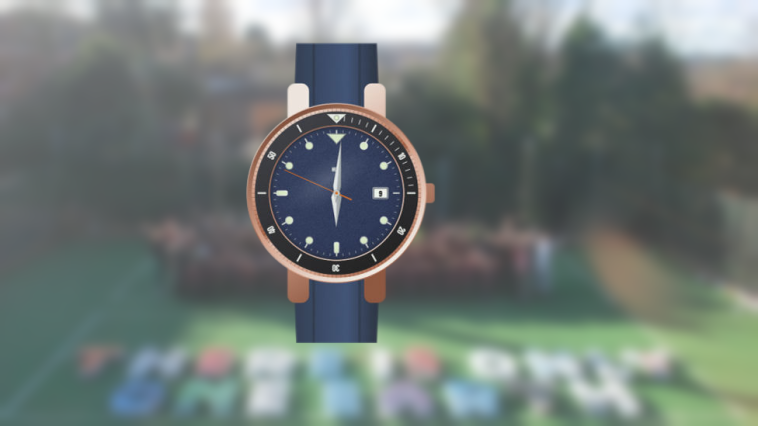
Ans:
6h00m49s
